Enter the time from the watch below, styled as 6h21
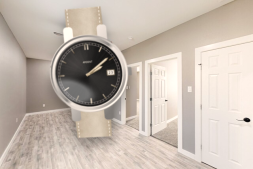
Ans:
2h09
